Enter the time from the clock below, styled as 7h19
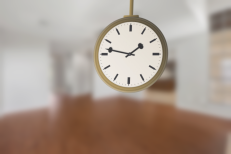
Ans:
1h47
